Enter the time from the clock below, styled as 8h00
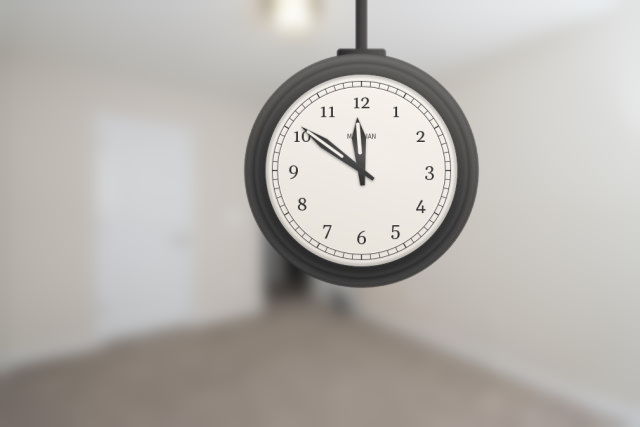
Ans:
11h51
